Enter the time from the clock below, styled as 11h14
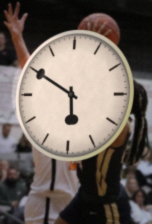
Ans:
5h50
